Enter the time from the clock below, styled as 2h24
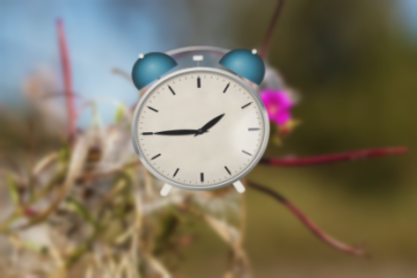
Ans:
1h45
